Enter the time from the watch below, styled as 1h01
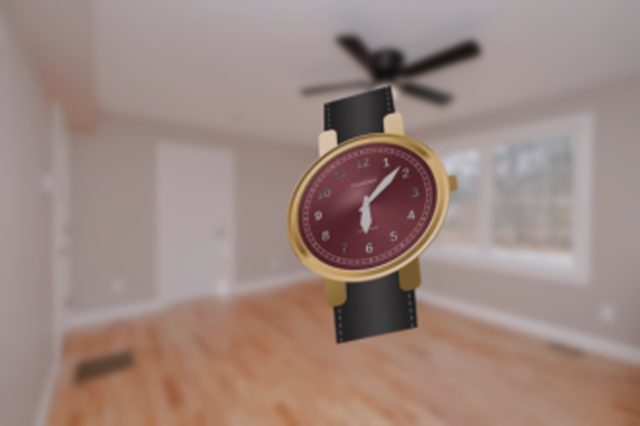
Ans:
6h08
